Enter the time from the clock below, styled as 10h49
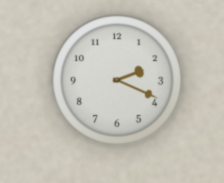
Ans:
2h19
